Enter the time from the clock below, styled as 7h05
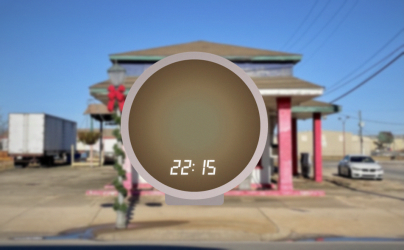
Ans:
22h15
